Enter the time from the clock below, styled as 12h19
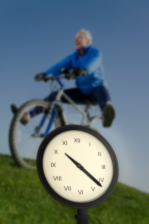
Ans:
10h22
